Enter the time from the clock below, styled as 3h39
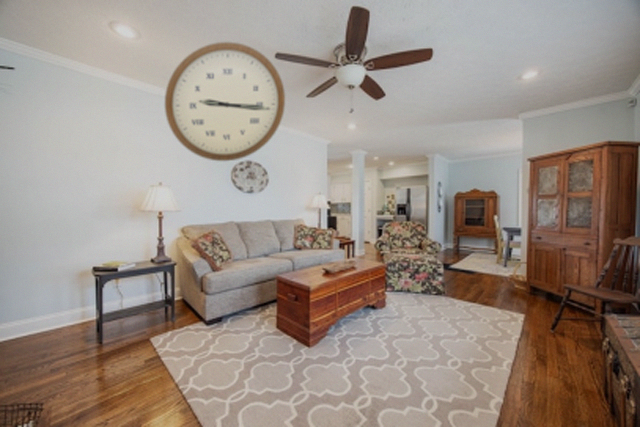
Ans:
9h16
